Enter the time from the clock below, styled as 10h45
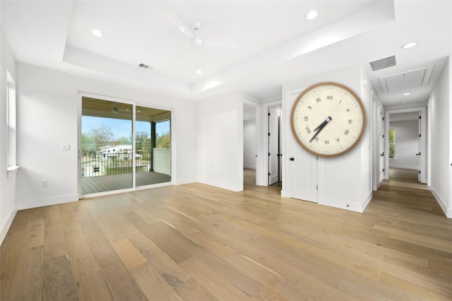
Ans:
7h36
